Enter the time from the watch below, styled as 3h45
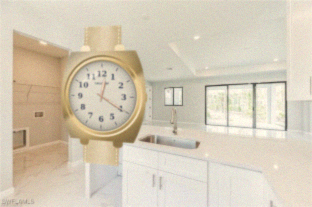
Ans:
12h20
